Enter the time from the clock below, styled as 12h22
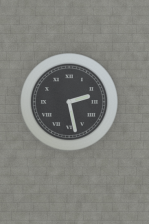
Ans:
2h28
